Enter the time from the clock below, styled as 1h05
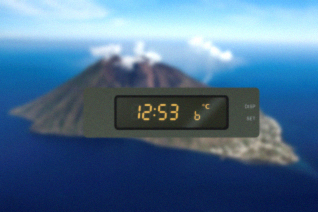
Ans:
12h53
